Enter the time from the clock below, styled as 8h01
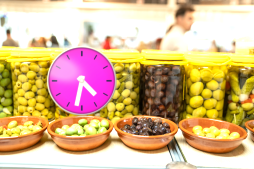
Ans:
4h32
